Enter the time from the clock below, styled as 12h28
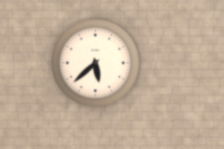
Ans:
5h38
